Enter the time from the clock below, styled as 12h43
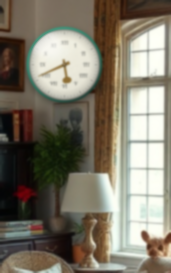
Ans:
5h41
